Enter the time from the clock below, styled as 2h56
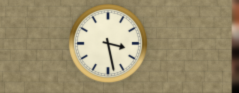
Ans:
3h28
